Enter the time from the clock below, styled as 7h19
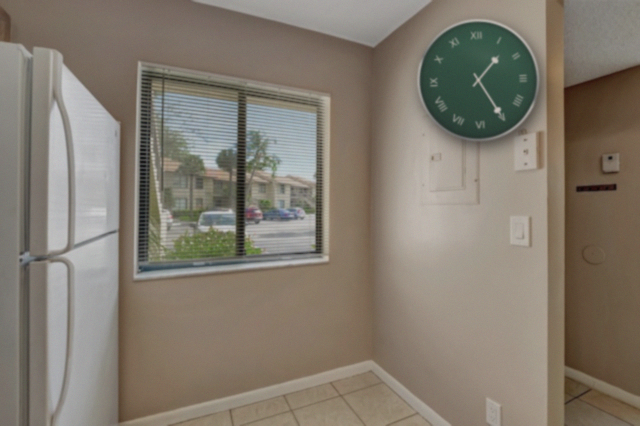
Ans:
1h25
